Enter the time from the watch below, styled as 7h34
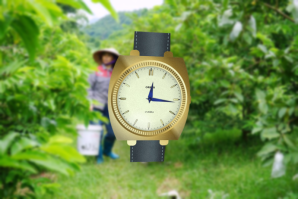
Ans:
12h16
